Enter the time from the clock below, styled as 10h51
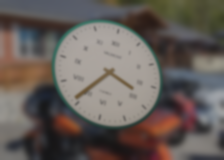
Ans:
3h36
